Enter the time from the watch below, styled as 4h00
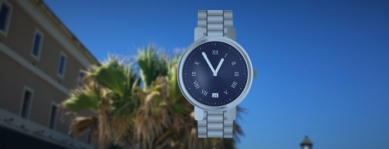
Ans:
12h55
